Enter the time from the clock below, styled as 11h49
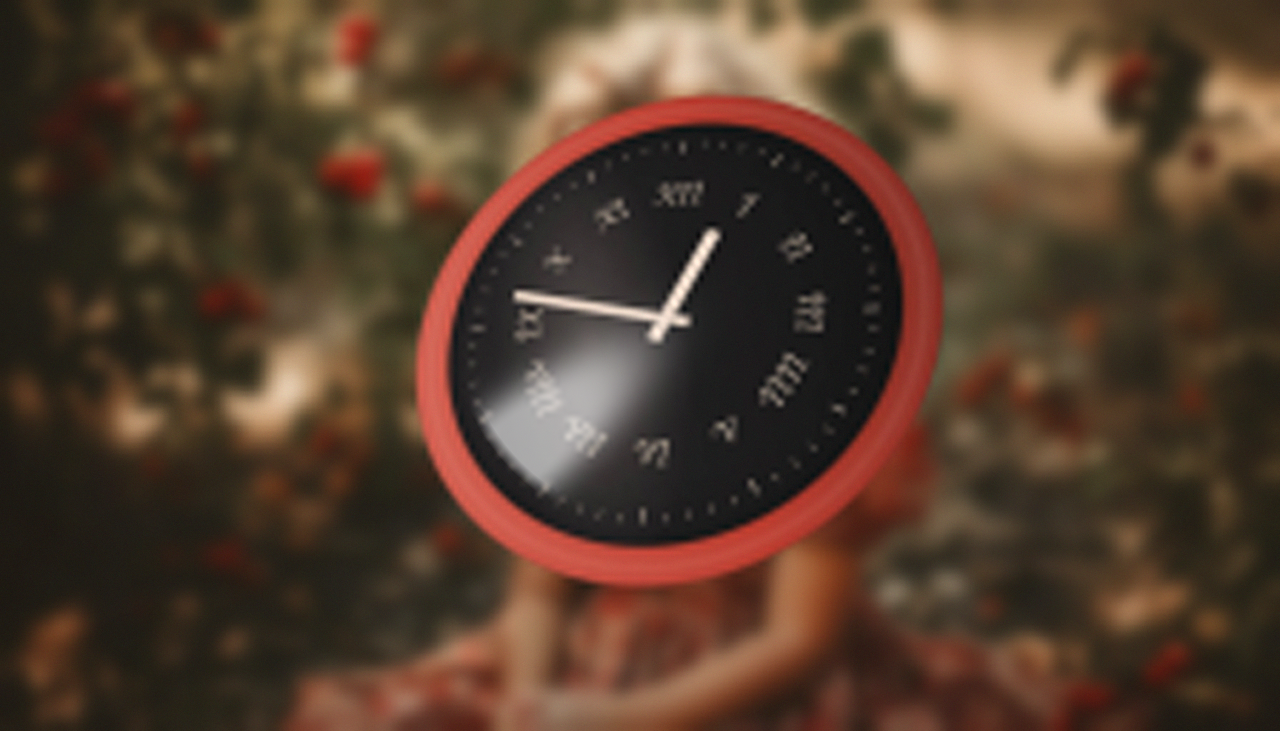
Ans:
12h47
